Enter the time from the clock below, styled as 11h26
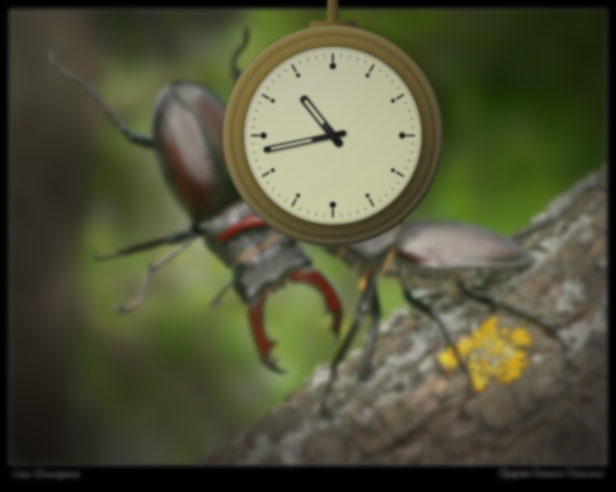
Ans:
10h43
